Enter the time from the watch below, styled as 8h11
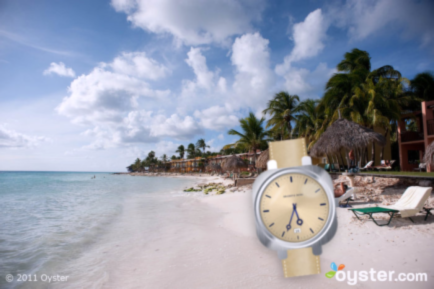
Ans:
5h34
